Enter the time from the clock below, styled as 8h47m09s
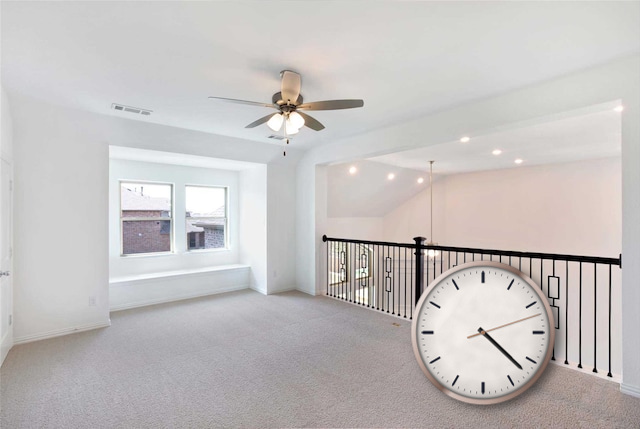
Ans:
4h22m12s
